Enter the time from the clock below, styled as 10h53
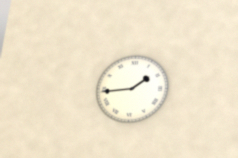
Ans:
1h44
